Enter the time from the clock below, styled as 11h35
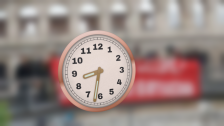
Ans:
8h32
